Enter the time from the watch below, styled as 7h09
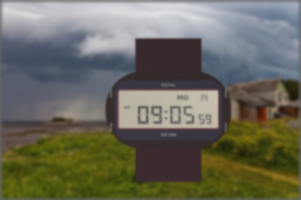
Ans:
9h05
